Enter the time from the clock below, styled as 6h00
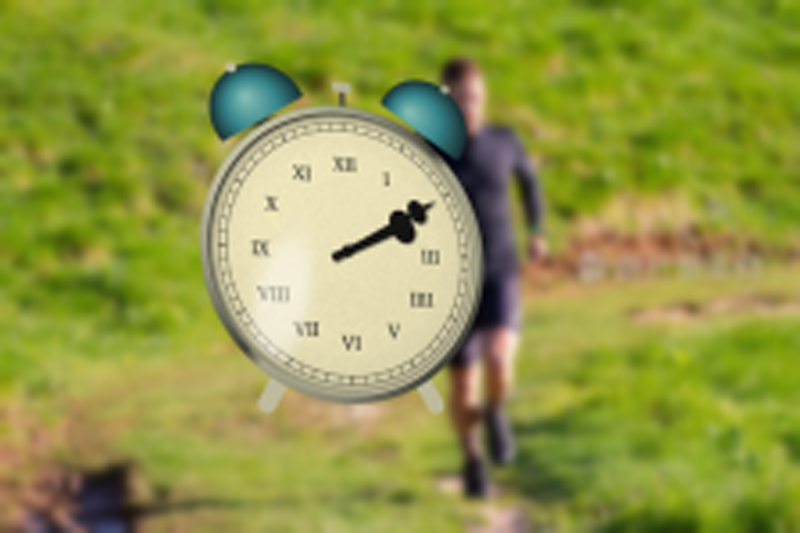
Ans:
2h10
